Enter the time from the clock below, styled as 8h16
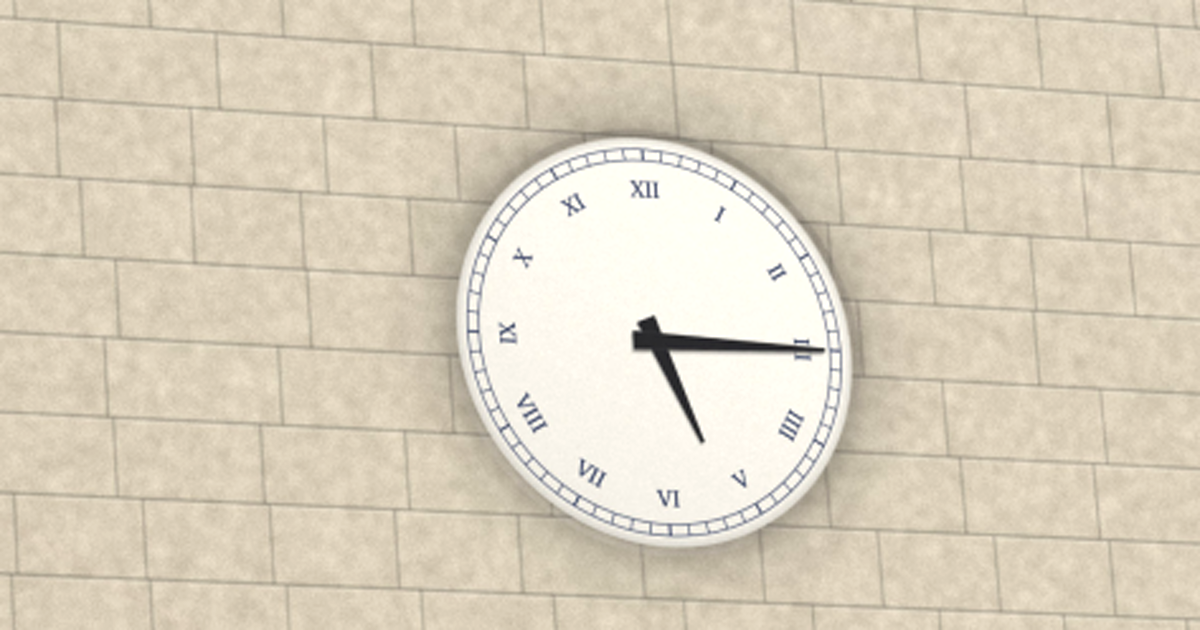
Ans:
5h15
